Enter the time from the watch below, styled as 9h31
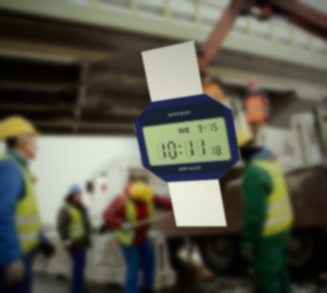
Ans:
10h11
